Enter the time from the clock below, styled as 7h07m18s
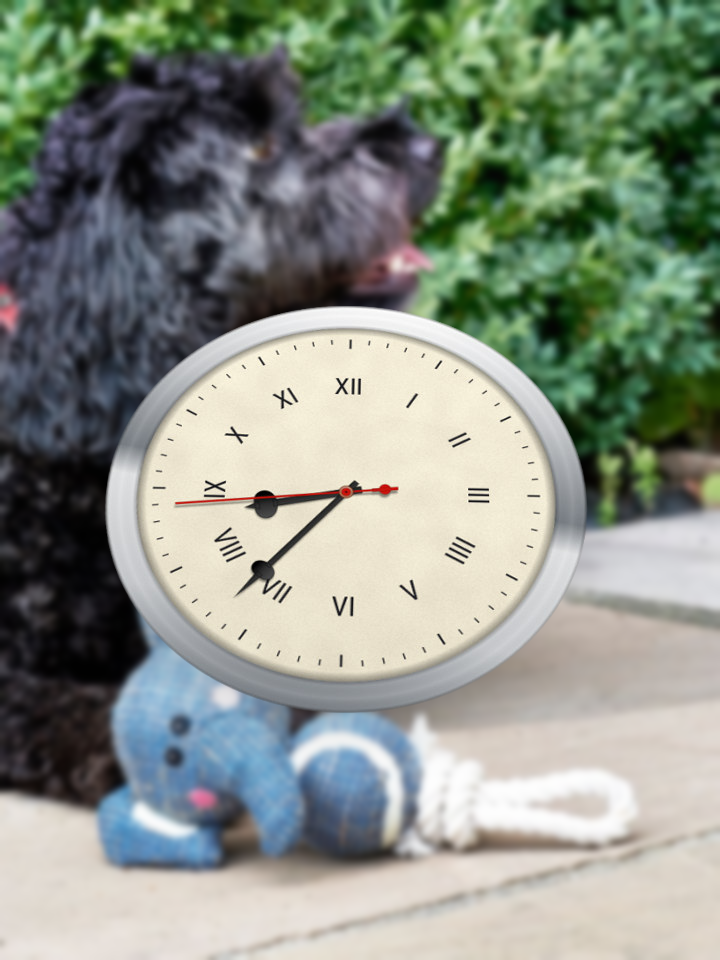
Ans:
8h36m44s
